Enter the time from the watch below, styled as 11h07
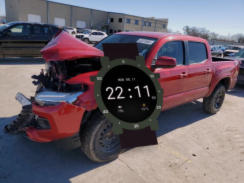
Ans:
22h11
